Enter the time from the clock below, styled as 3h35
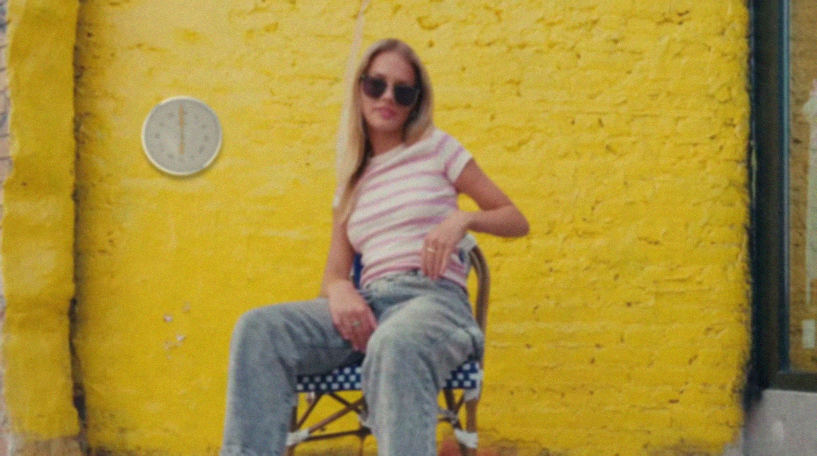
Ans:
5h59
